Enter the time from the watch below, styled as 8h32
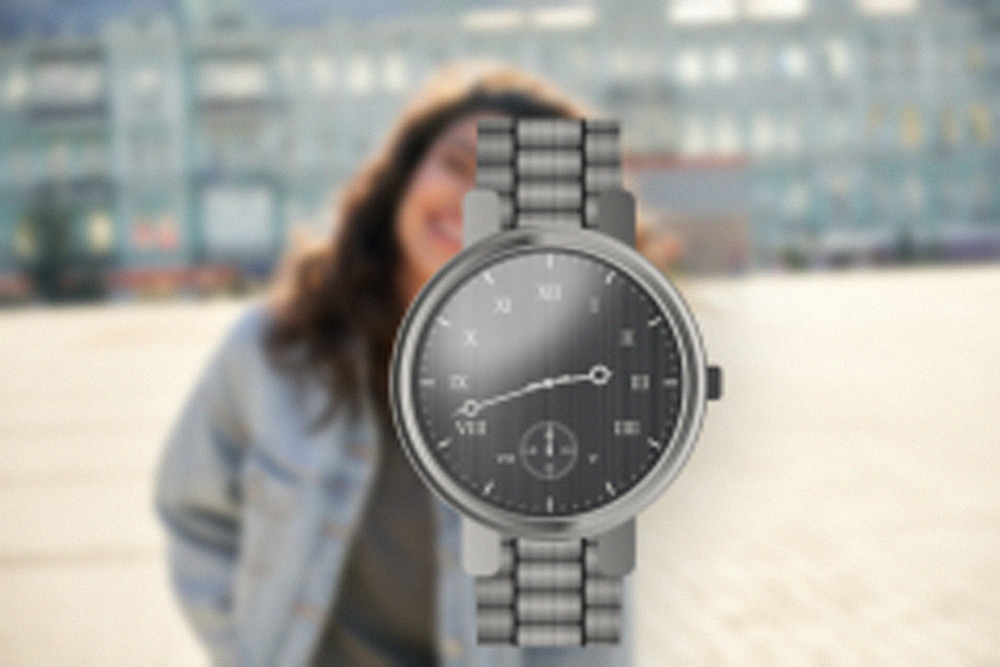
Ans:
2h42
